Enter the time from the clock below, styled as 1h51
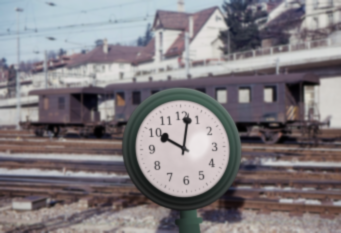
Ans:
10h02
